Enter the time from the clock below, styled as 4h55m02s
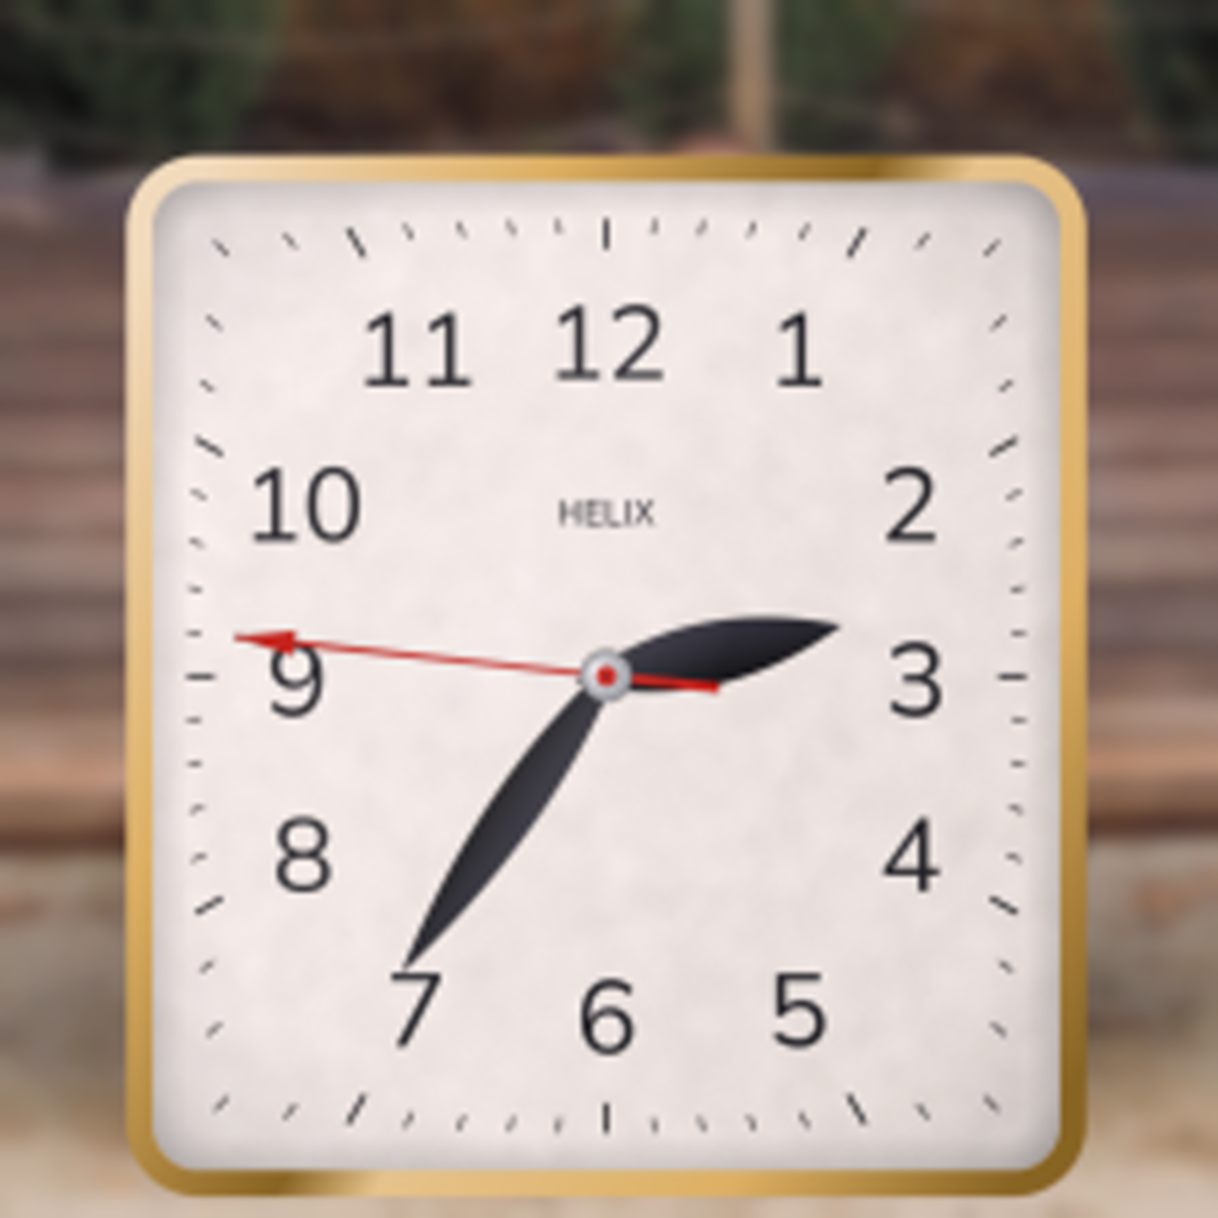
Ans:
2h35m46s
